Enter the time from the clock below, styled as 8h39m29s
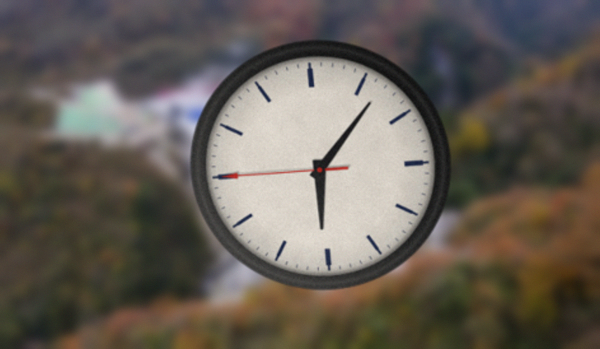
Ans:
6h06m45s
